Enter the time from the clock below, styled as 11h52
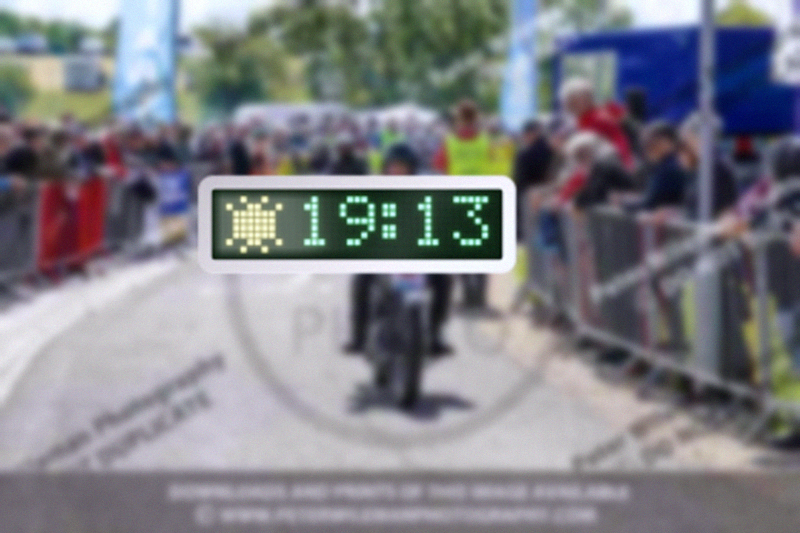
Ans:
19h13
